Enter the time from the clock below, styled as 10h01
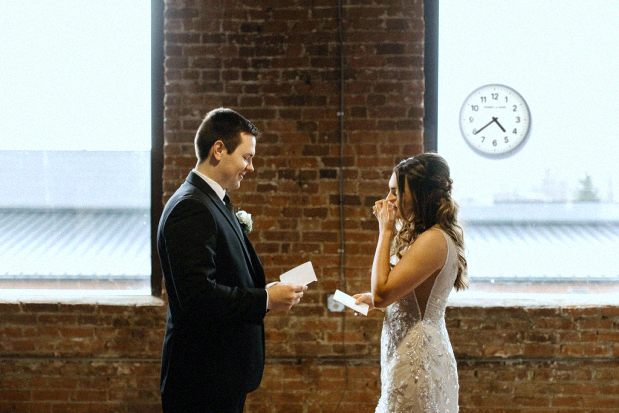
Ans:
4h39
